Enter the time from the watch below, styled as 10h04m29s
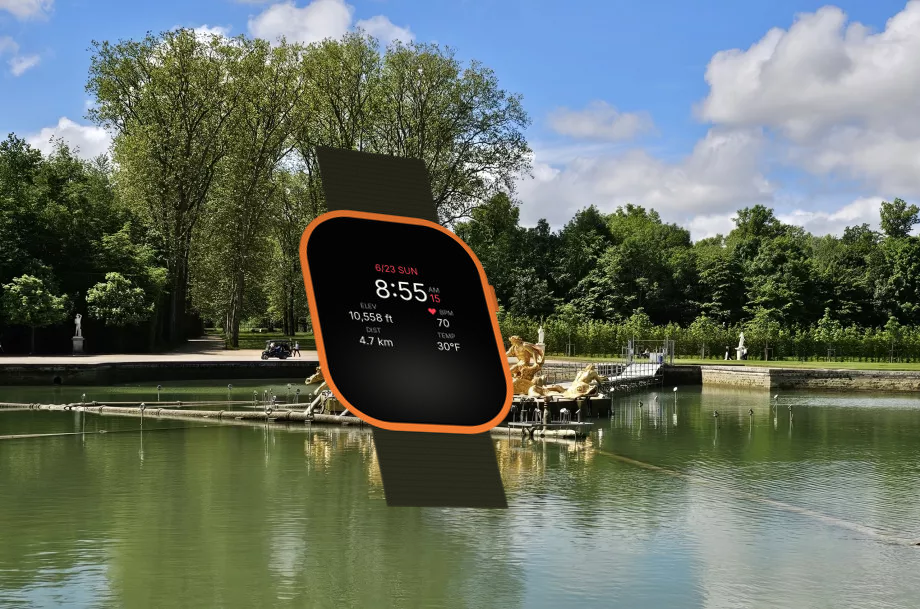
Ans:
8h55m15s
